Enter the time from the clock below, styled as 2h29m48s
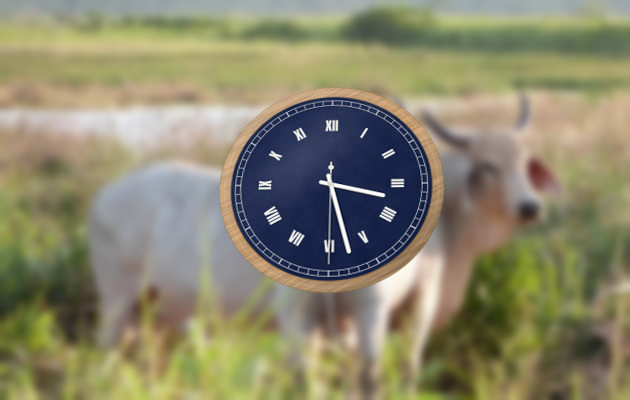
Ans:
3h27m30s
